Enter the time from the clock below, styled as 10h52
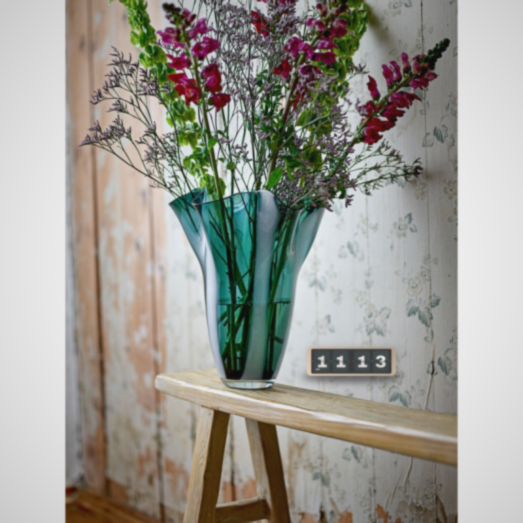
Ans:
11h13
